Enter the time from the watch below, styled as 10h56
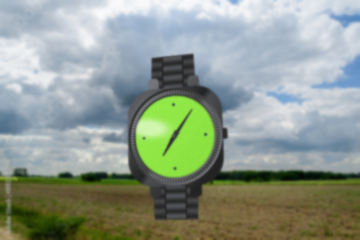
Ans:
7h06
